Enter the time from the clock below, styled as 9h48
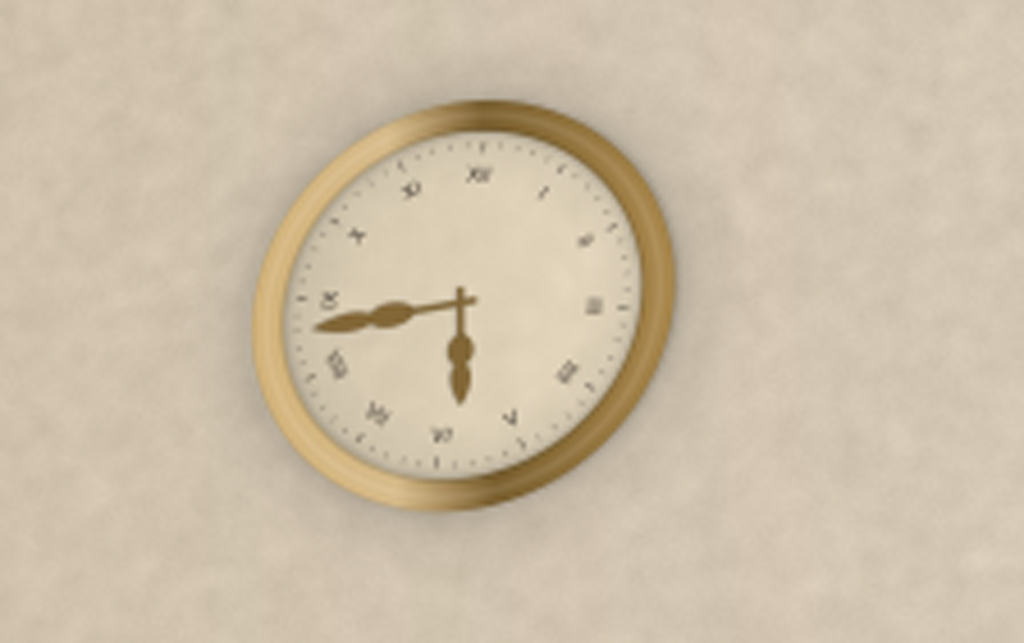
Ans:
5h43
